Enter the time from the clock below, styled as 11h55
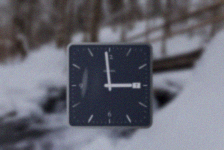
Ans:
2h59
